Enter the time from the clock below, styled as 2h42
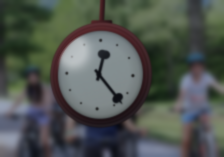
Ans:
12h23
